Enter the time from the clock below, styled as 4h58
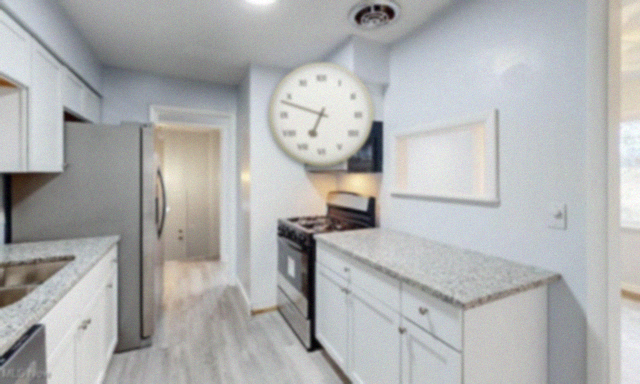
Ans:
6h48
